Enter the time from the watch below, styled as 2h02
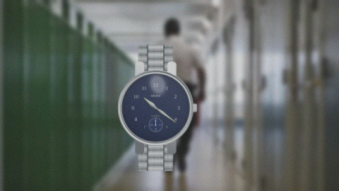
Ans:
10h21
